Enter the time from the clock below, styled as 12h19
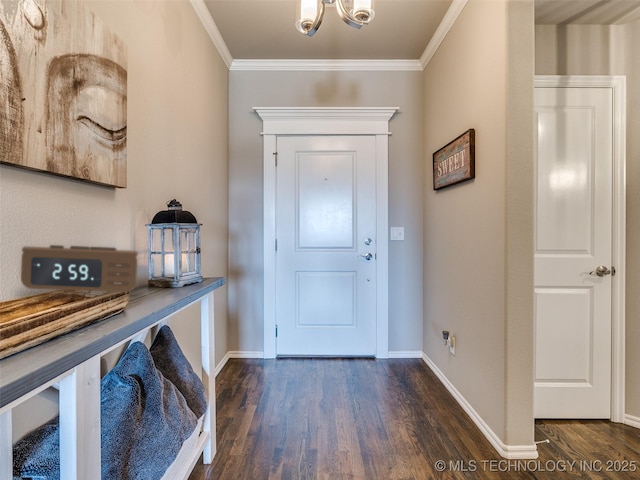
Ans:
2h59
